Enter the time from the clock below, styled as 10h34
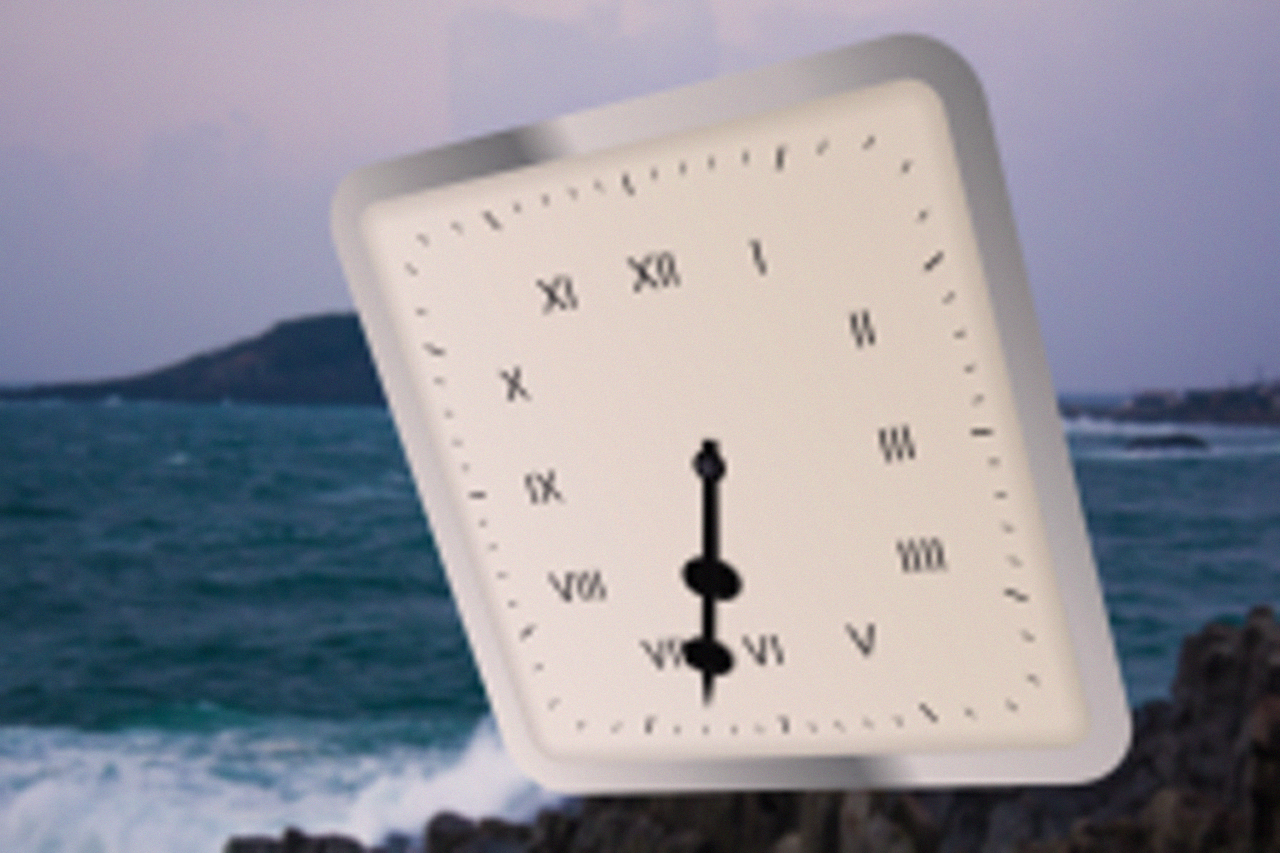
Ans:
6h33
